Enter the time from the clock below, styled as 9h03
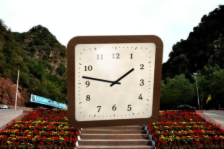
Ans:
1h47
